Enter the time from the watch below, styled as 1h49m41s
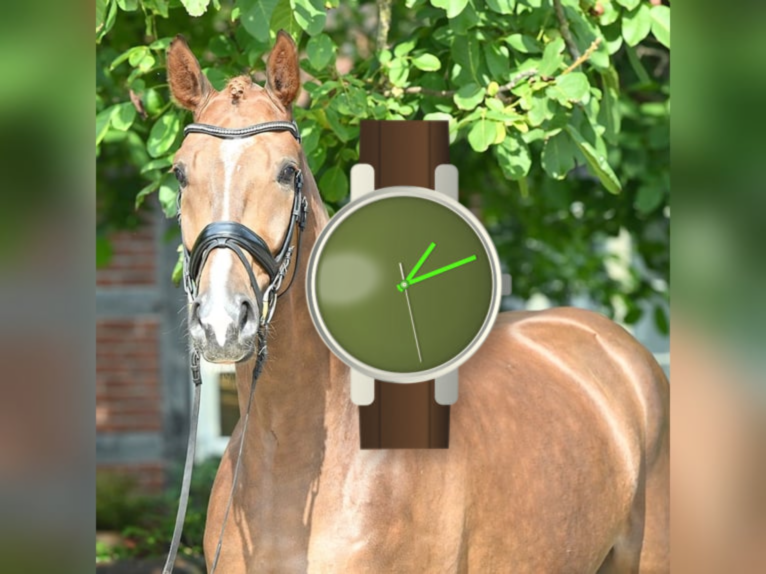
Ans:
1h11m28s
